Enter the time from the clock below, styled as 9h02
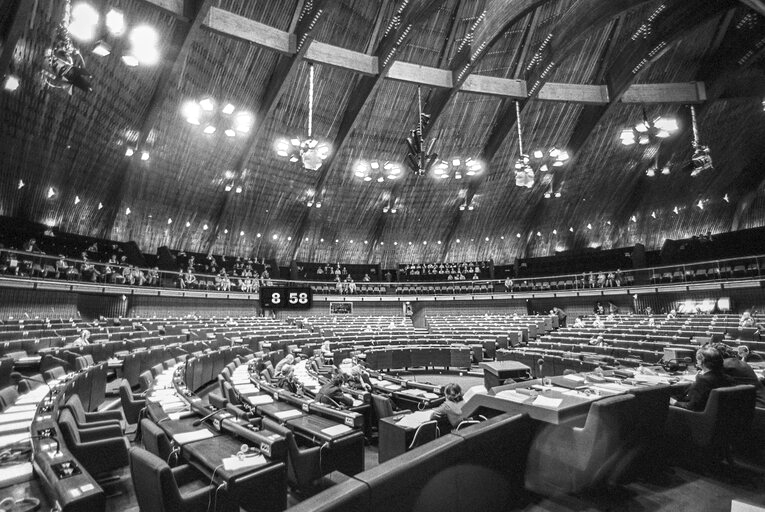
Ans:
8h58
